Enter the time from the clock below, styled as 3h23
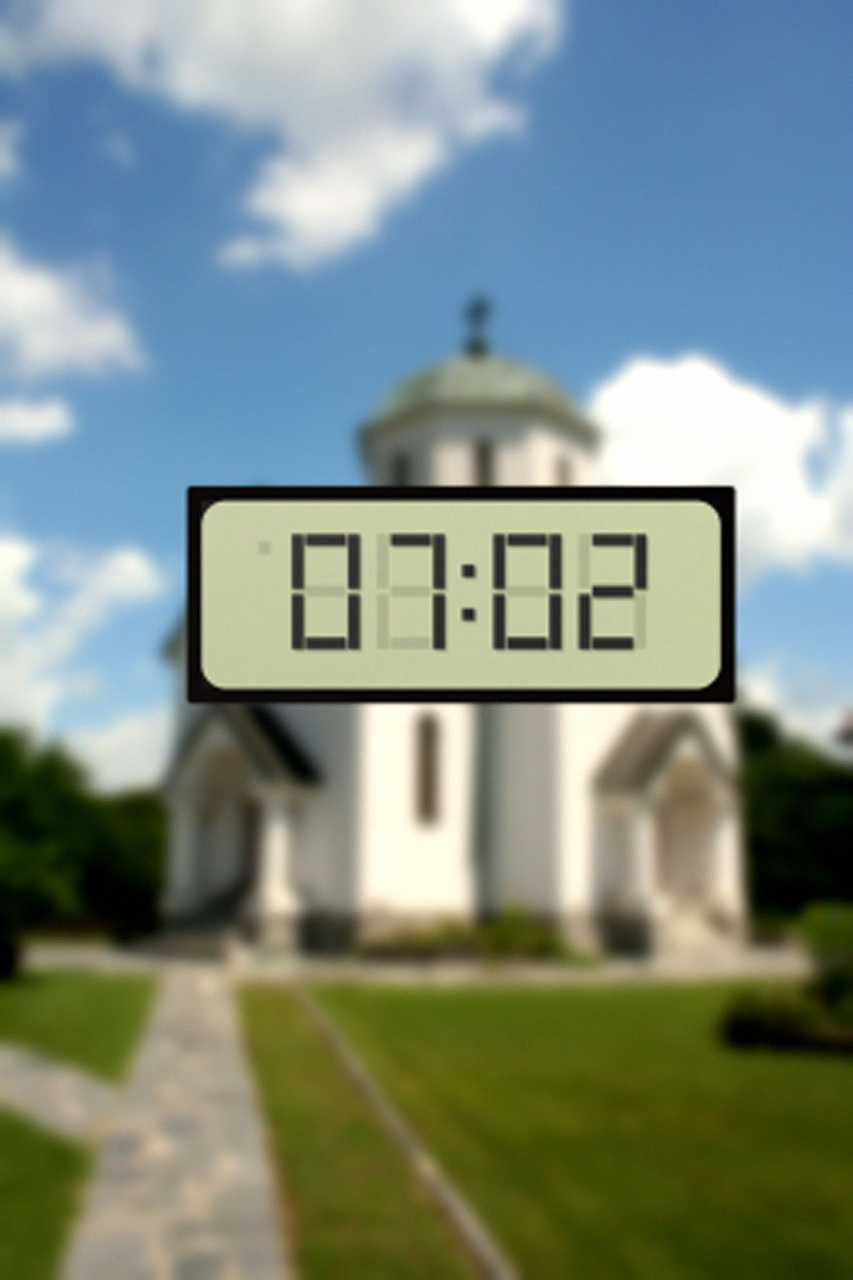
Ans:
7h02
